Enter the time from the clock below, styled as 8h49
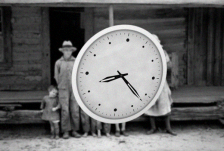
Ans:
8h22
